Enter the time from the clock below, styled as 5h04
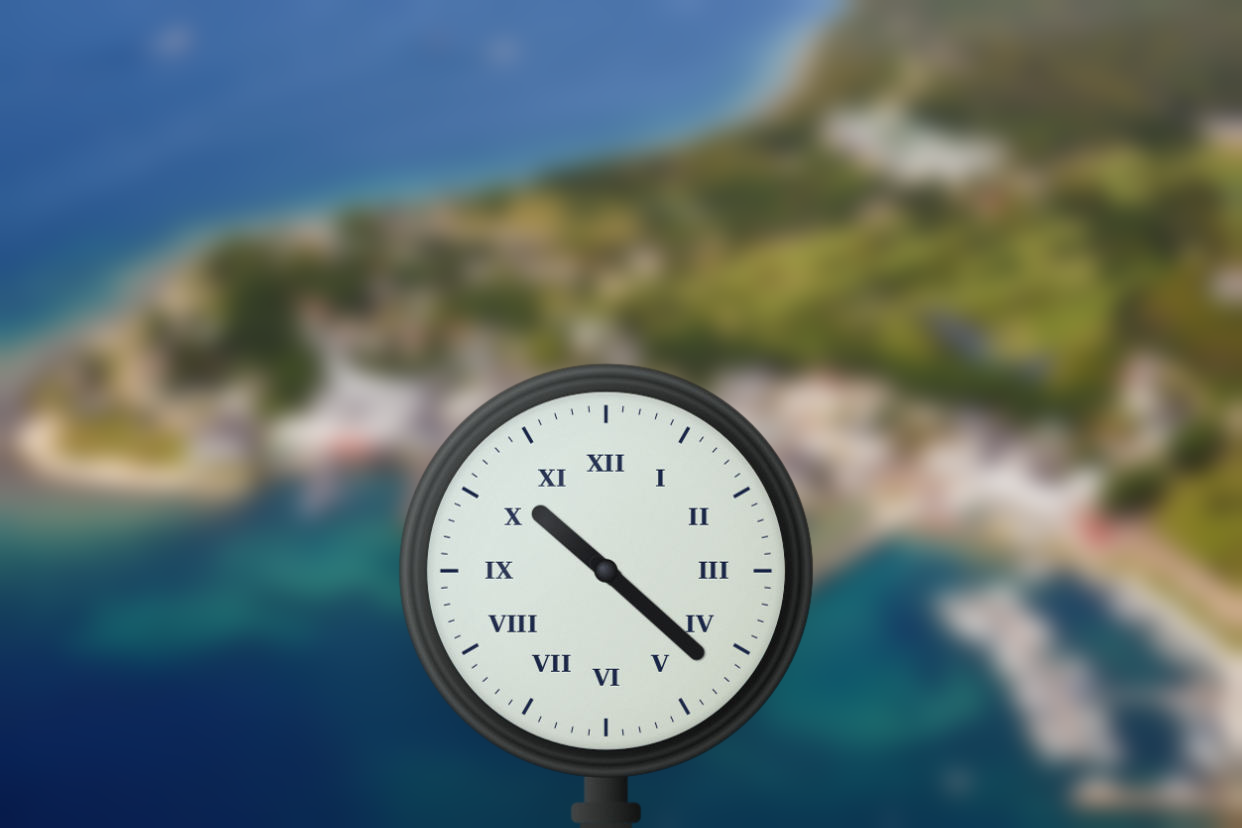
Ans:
10h22
